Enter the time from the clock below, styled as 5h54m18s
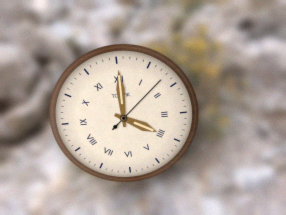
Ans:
4h00m08s
